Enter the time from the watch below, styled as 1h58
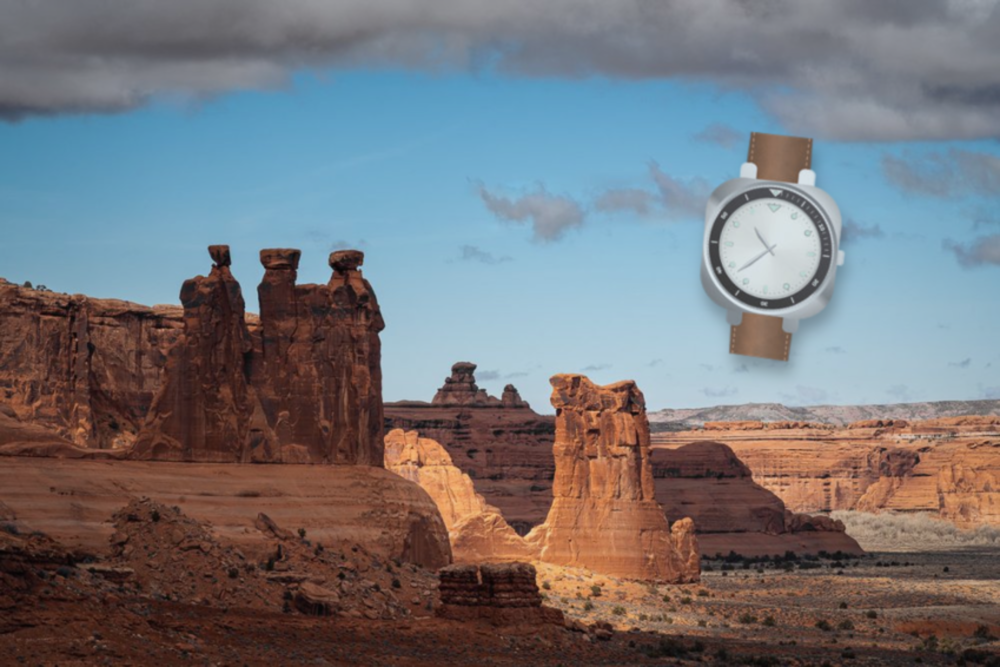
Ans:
10h38
